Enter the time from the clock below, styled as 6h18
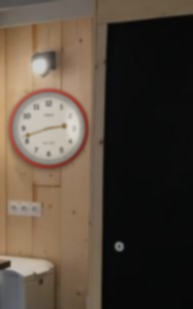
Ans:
2h42
